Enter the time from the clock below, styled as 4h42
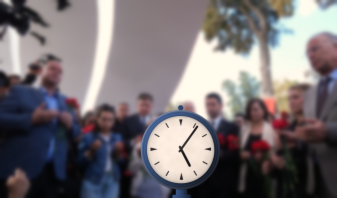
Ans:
5h06
